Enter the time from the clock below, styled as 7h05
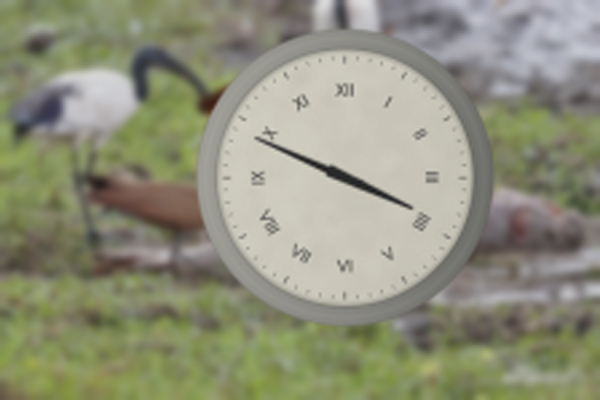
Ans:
3h49
